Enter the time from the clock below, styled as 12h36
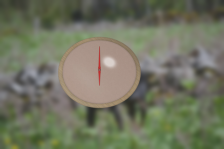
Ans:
6h00
